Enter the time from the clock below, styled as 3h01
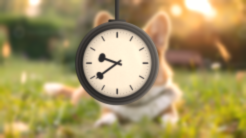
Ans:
9h39
